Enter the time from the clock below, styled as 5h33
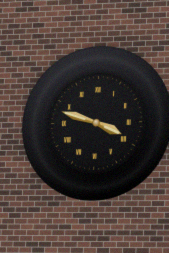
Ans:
3h48
